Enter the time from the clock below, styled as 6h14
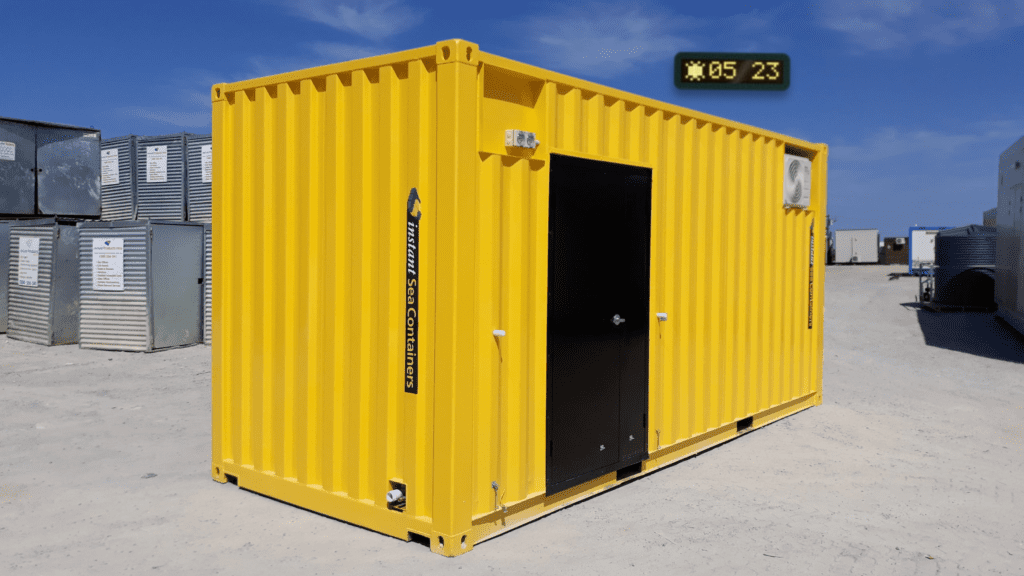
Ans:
5h23
